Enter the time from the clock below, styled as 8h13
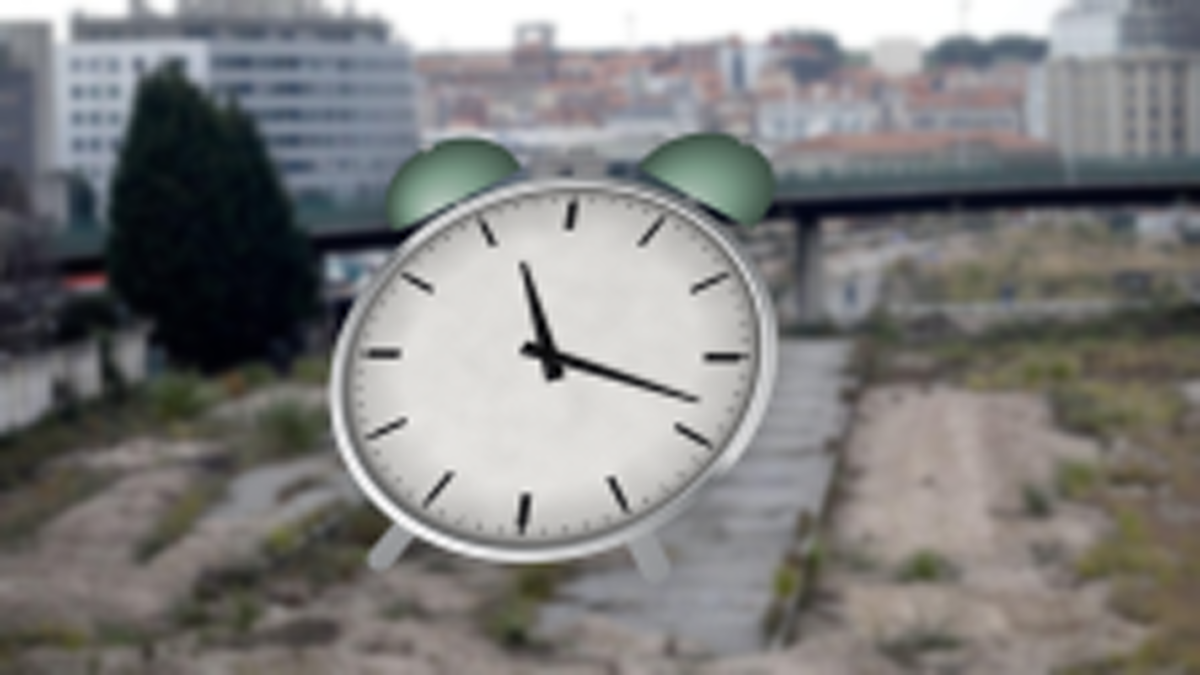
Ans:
11h18
